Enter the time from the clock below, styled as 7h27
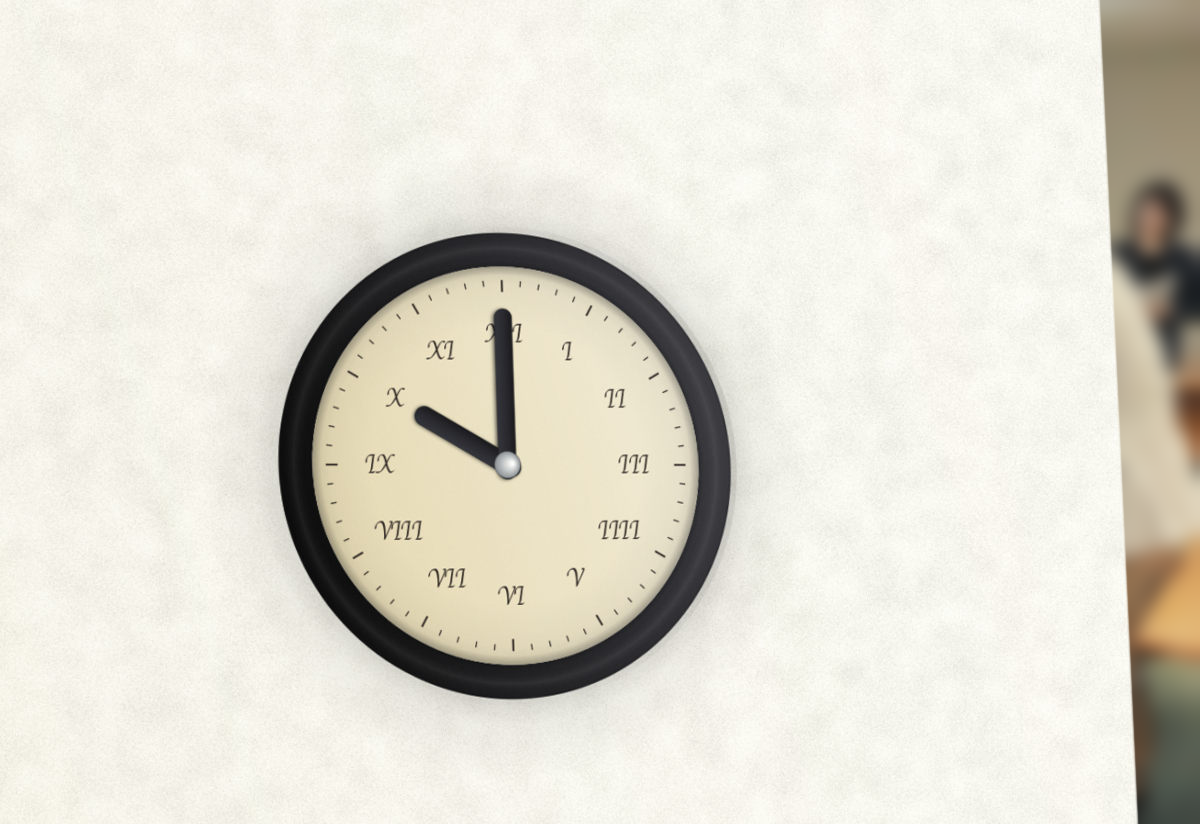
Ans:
10h00
